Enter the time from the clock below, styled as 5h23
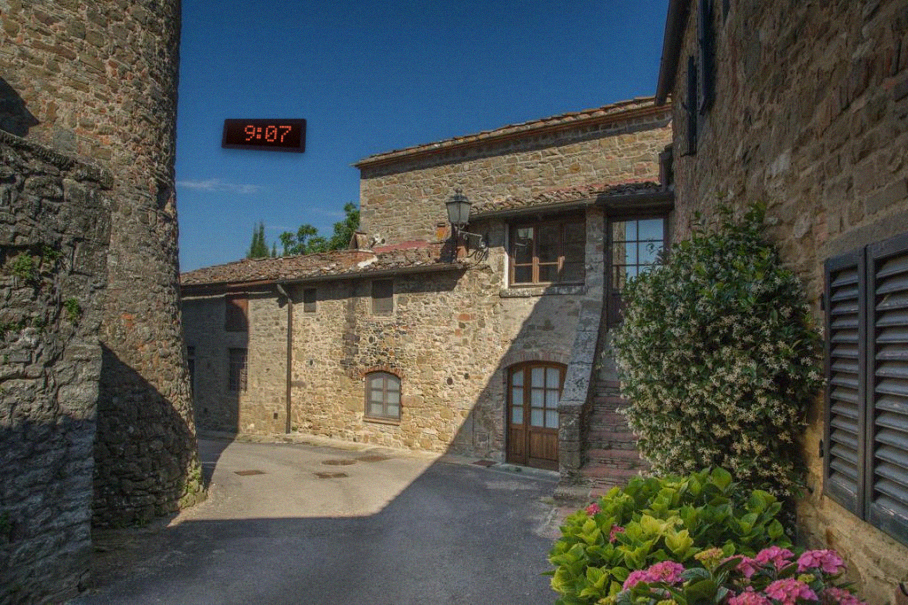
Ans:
9h07
